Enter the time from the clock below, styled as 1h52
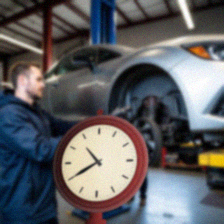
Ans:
10h40
